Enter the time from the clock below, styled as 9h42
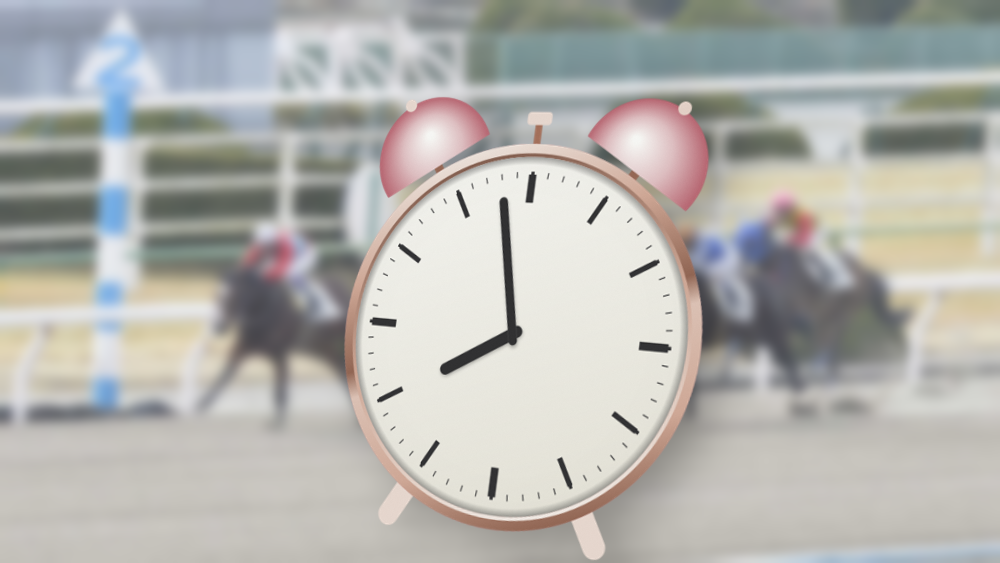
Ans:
7h58
